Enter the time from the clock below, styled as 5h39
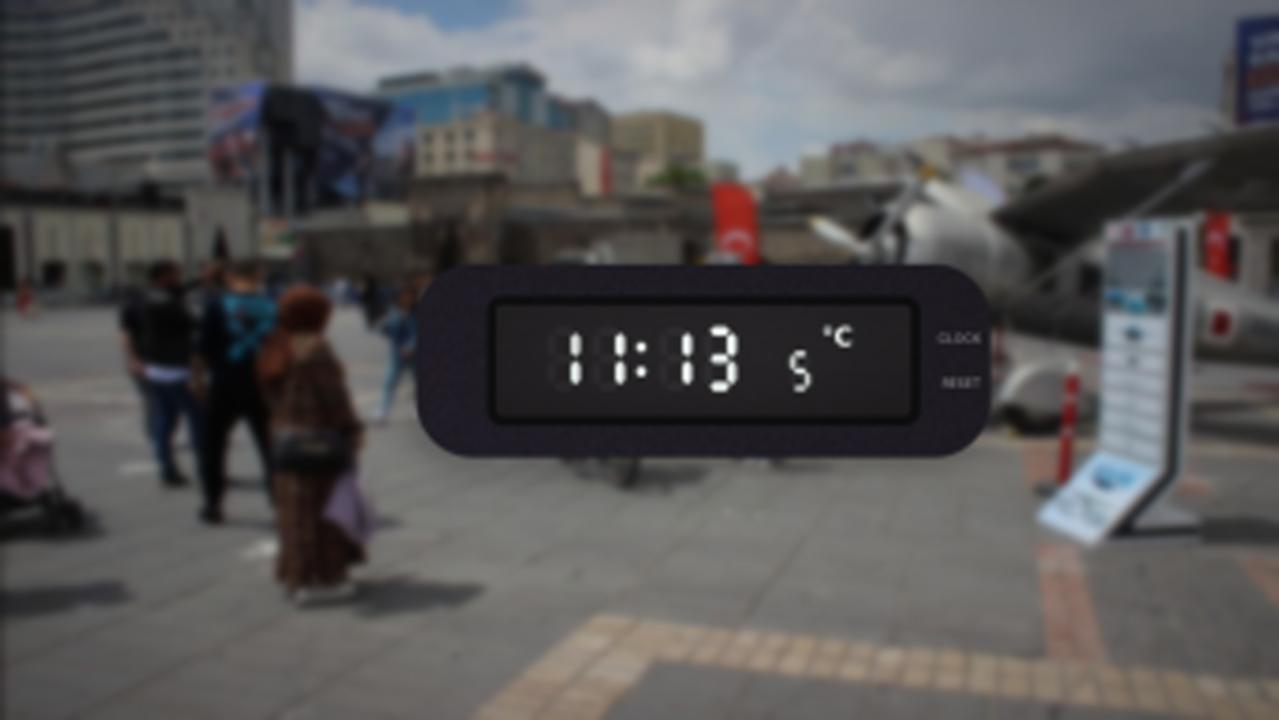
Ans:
11h13
